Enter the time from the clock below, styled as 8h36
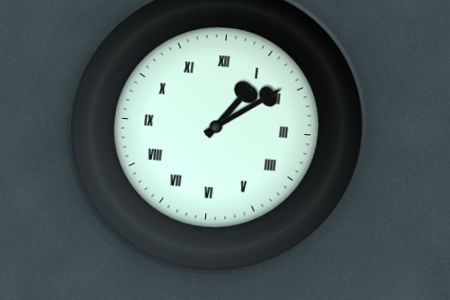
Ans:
1h09
